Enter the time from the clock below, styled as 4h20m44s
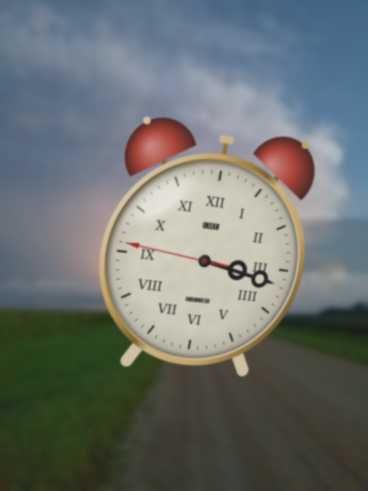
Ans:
3h16m46s
